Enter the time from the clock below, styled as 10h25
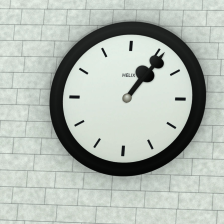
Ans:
1h06
